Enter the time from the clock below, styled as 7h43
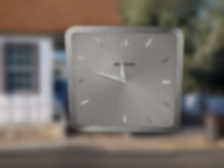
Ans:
11h48
